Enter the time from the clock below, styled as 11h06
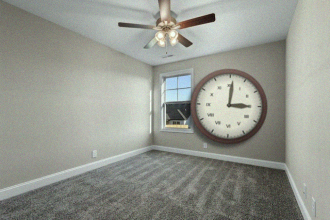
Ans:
3h01
